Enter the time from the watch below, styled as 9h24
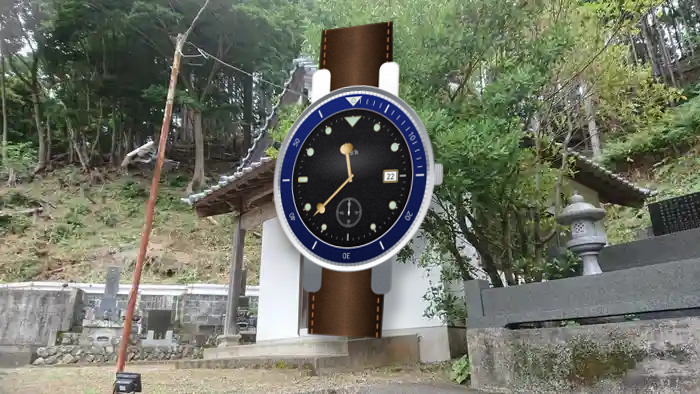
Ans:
11h38
